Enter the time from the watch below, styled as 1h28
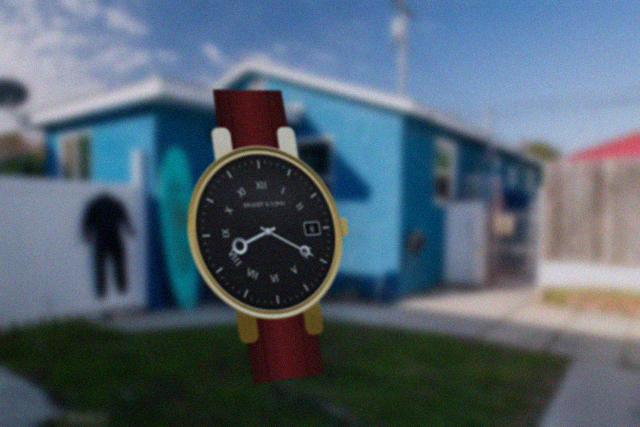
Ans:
8h20
